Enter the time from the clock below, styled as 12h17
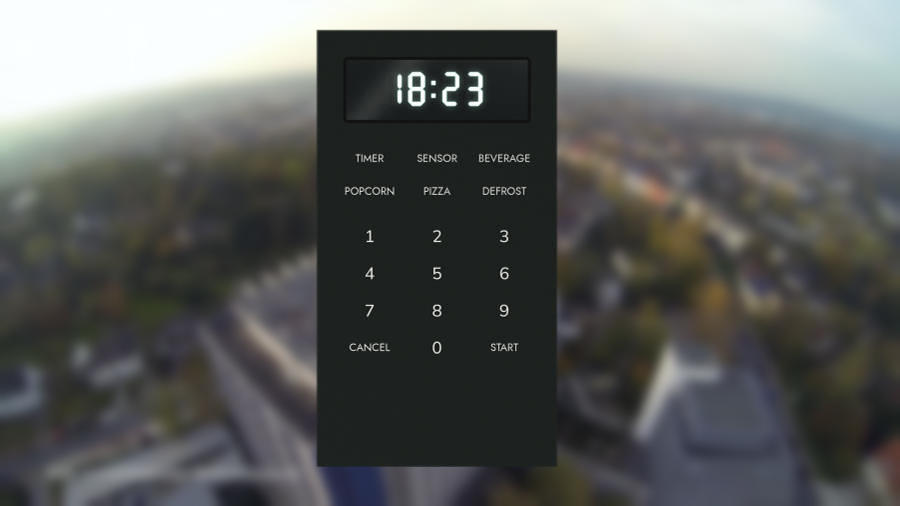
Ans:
18h23
